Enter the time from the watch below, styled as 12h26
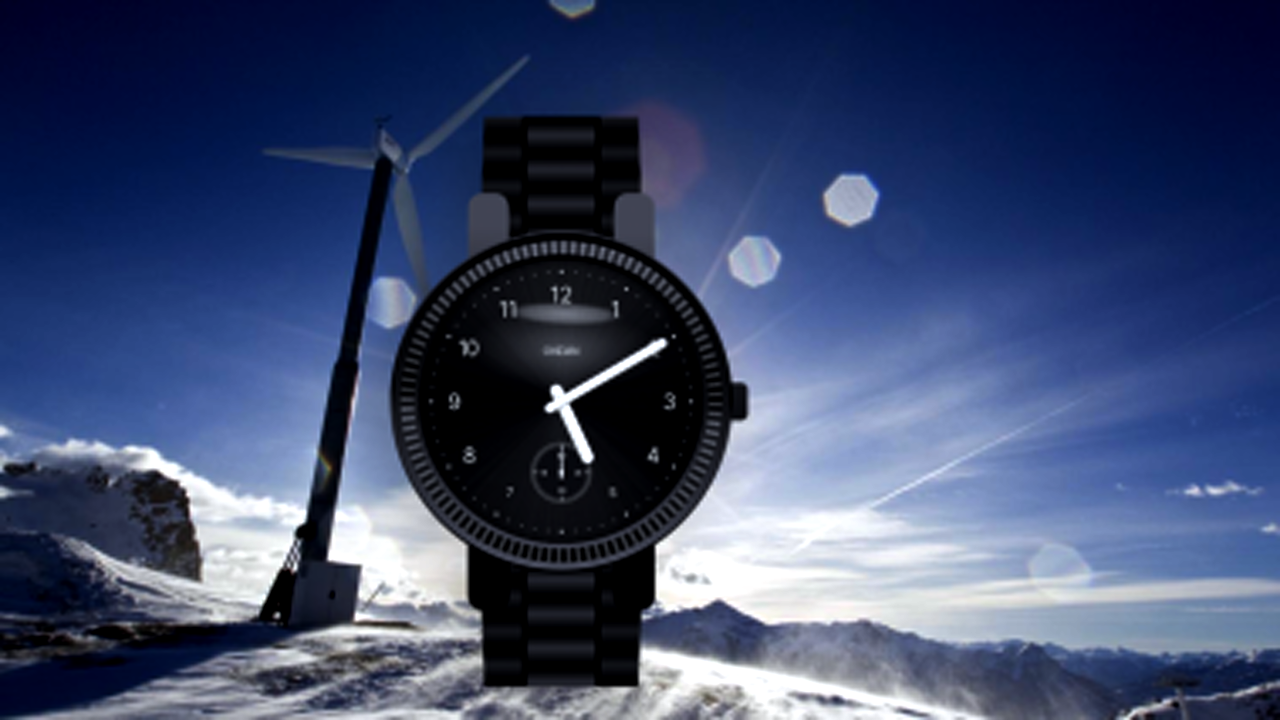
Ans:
5h10
